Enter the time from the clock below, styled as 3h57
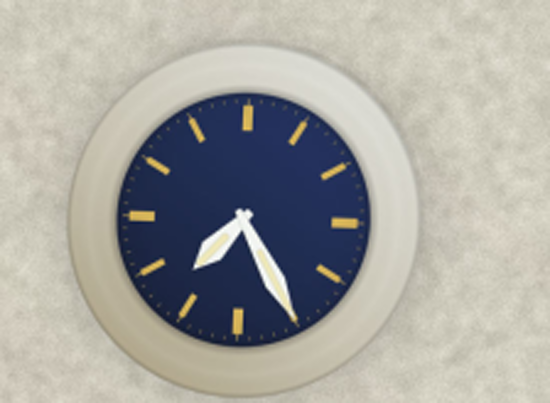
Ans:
7h25
